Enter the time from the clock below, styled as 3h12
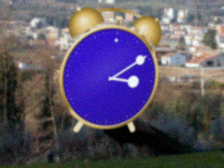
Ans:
3h09
